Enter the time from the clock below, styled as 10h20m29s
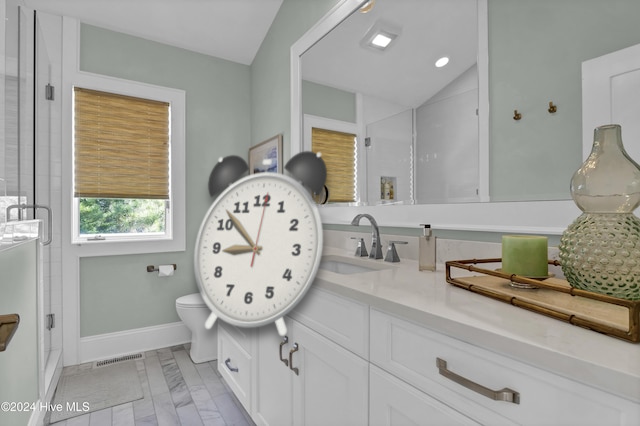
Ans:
8h52m01s
